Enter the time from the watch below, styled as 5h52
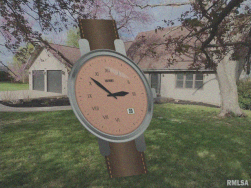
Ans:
2h52
